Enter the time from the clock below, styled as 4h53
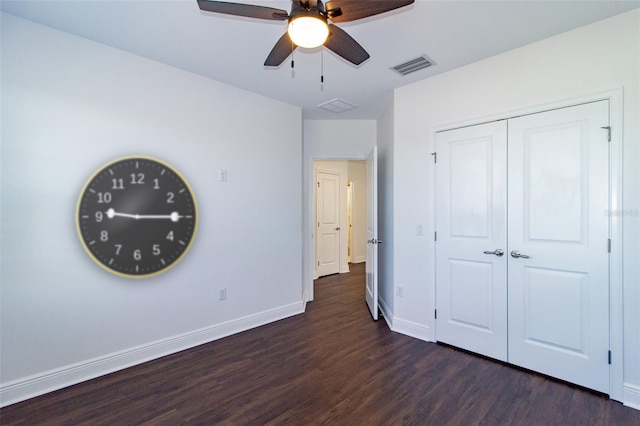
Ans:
9h15
